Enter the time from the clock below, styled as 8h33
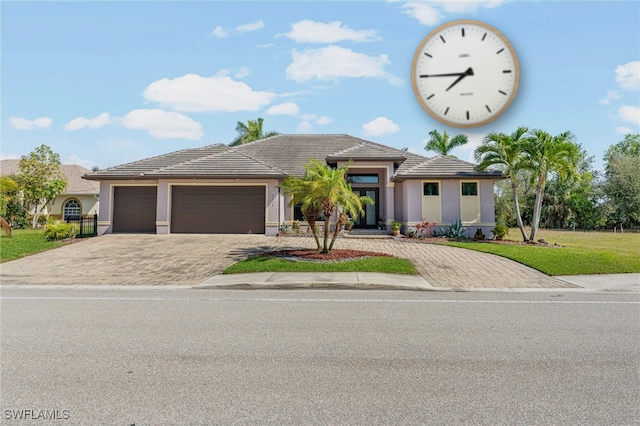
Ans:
7h45
